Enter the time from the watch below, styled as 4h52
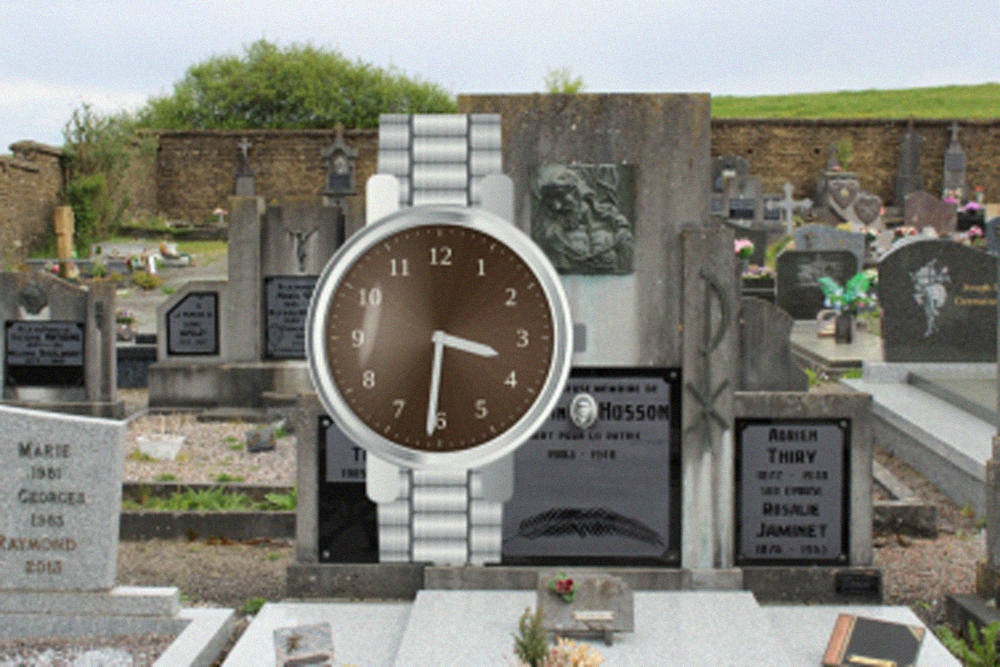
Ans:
3h31
